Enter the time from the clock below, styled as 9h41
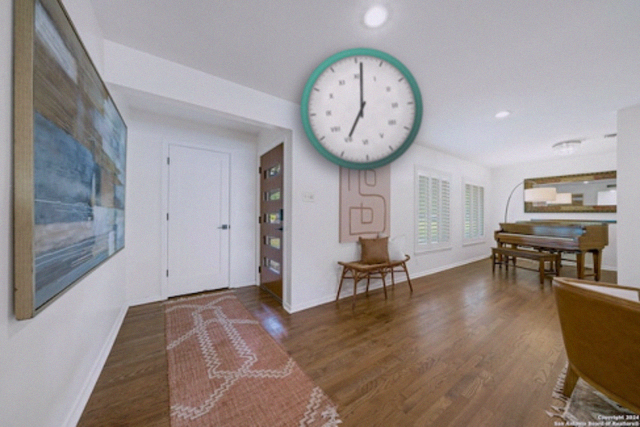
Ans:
7h01
